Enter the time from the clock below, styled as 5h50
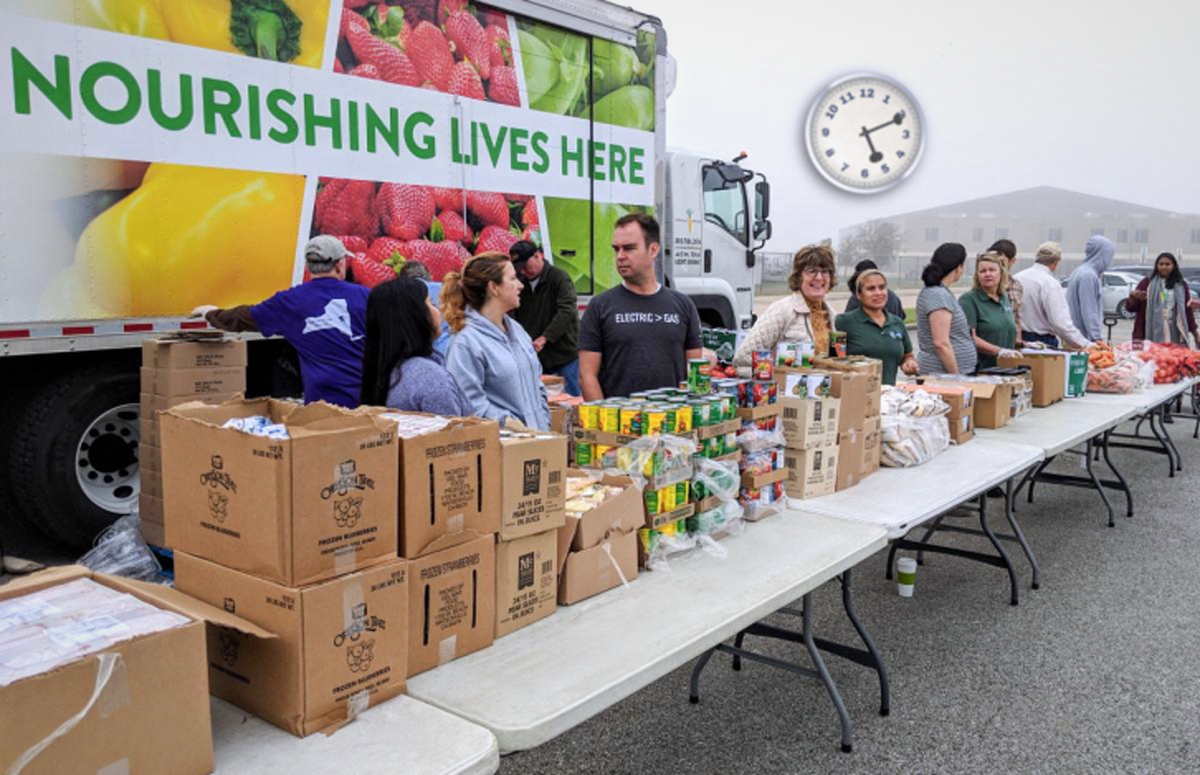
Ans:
5h11
